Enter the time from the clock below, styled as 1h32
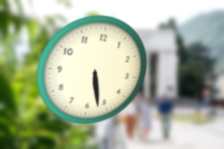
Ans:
5h27
